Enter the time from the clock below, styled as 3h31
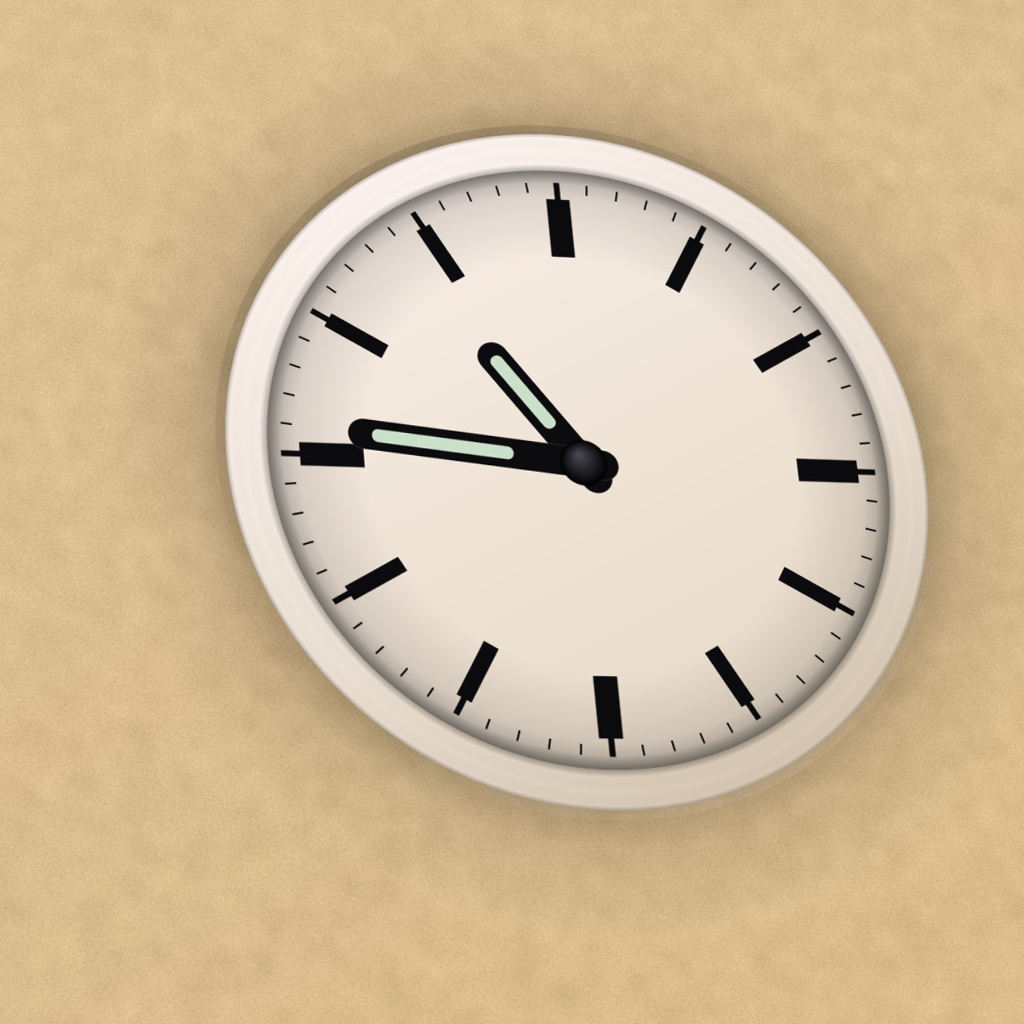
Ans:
10h46
